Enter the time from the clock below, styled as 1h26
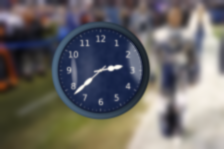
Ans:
2h38
